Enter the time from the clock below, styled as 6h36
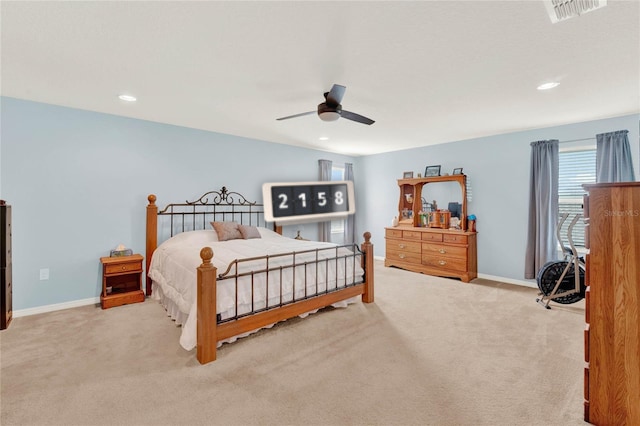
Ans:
21h58
